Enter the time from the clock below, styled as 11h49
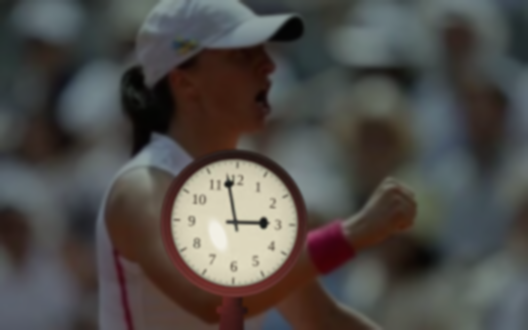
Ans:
2h58
